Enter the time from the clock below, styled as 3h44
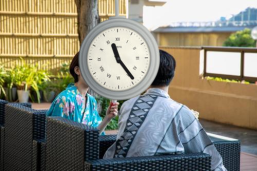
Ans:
11h24
